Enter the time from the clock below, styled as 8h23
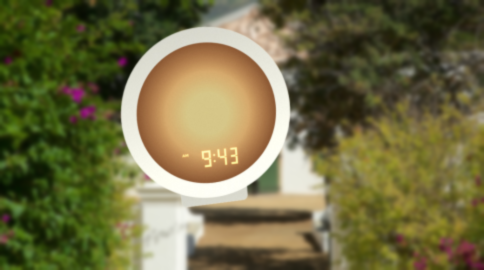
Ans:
9h43
